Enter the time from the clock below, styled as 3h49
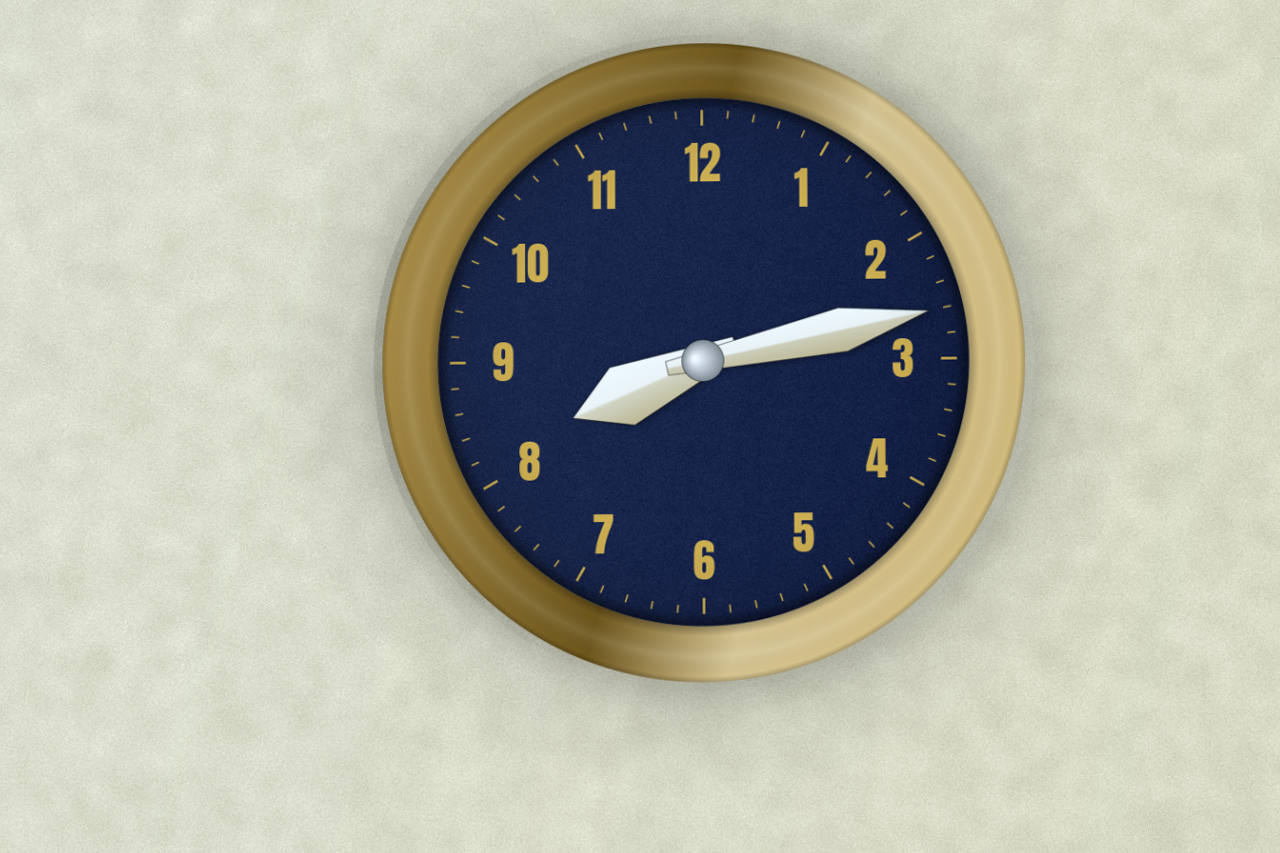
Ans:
8h13
